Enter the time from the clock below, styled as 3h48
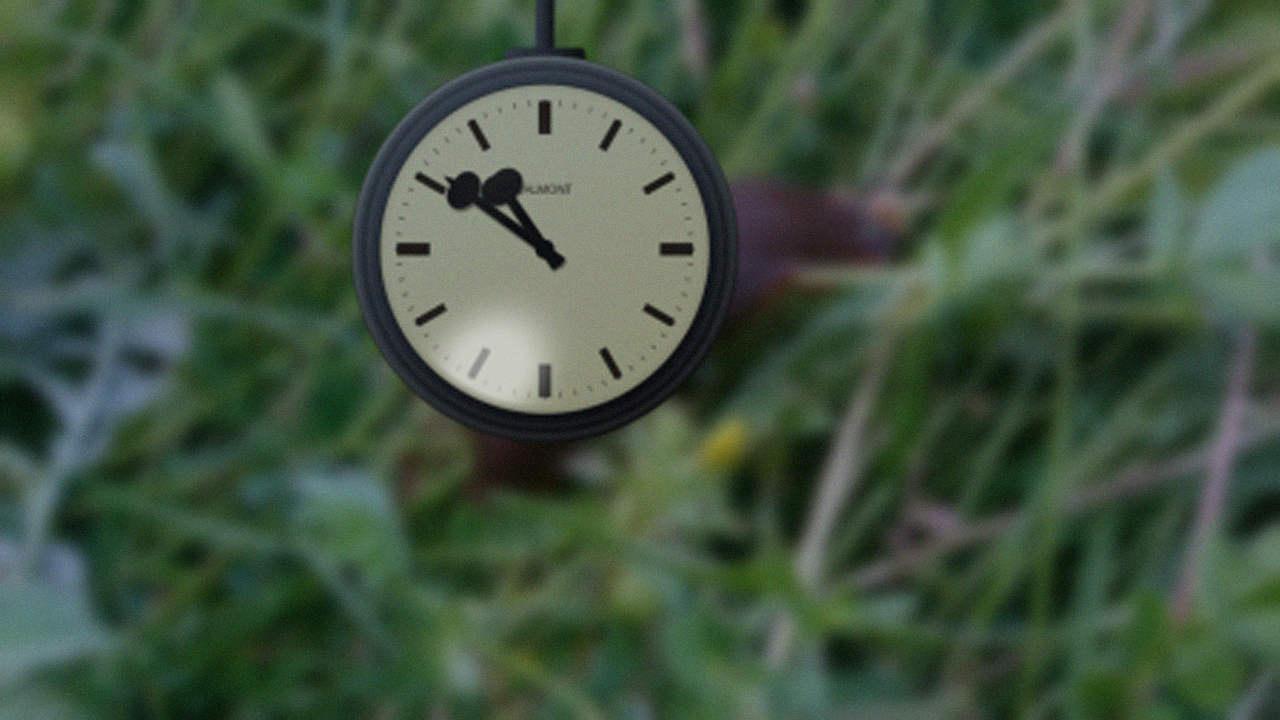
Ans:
10h51
